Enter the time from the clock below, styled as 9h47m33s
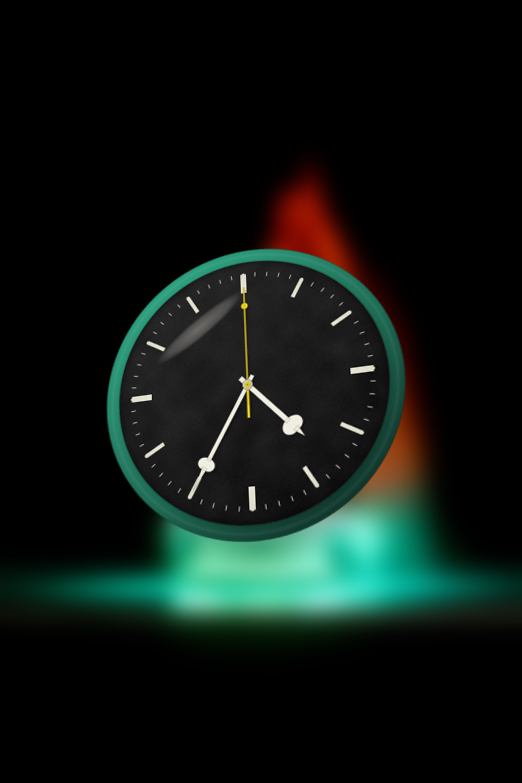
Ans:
4h35m00s
